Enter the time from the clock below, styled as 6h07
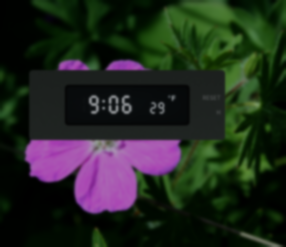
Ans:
9h06
